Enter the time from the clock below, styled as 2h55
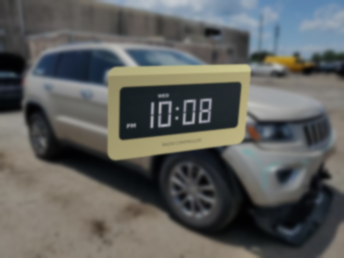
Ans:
10h08
